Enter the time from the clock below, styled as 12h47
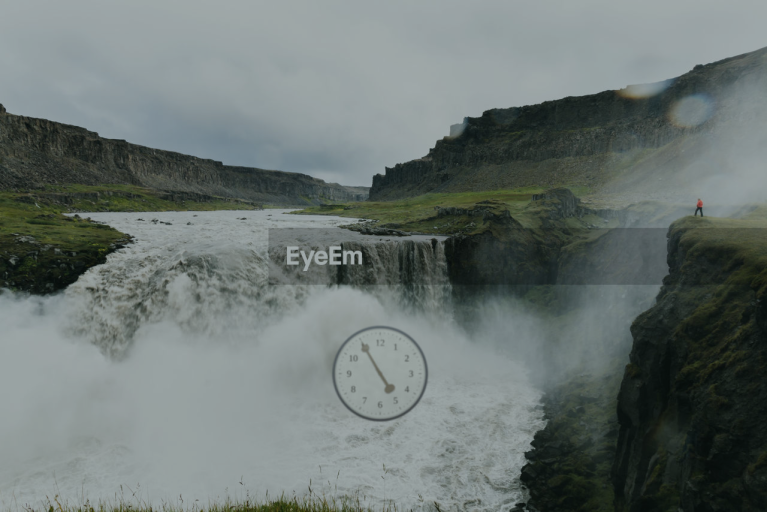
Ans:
4h55
